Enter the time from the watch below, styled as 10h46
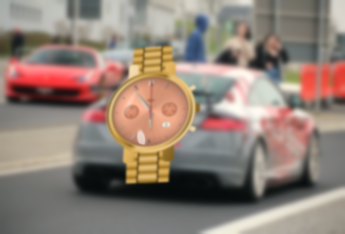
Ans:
5h54
